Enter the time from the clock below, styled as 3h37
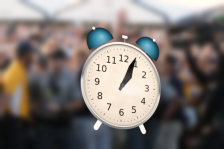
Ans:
1h04
